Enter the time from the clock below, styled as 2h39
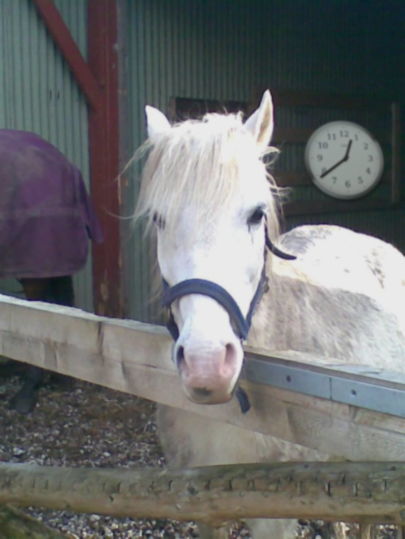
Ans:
12h39
